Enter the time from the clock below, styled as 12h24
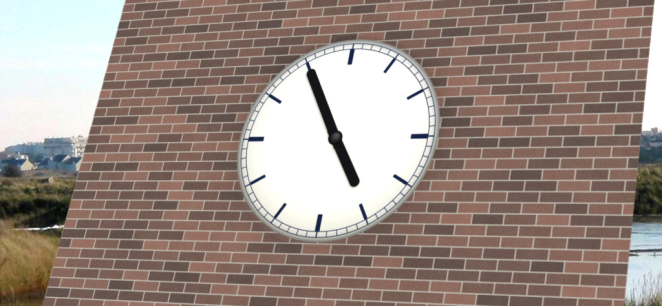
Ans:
4h55
